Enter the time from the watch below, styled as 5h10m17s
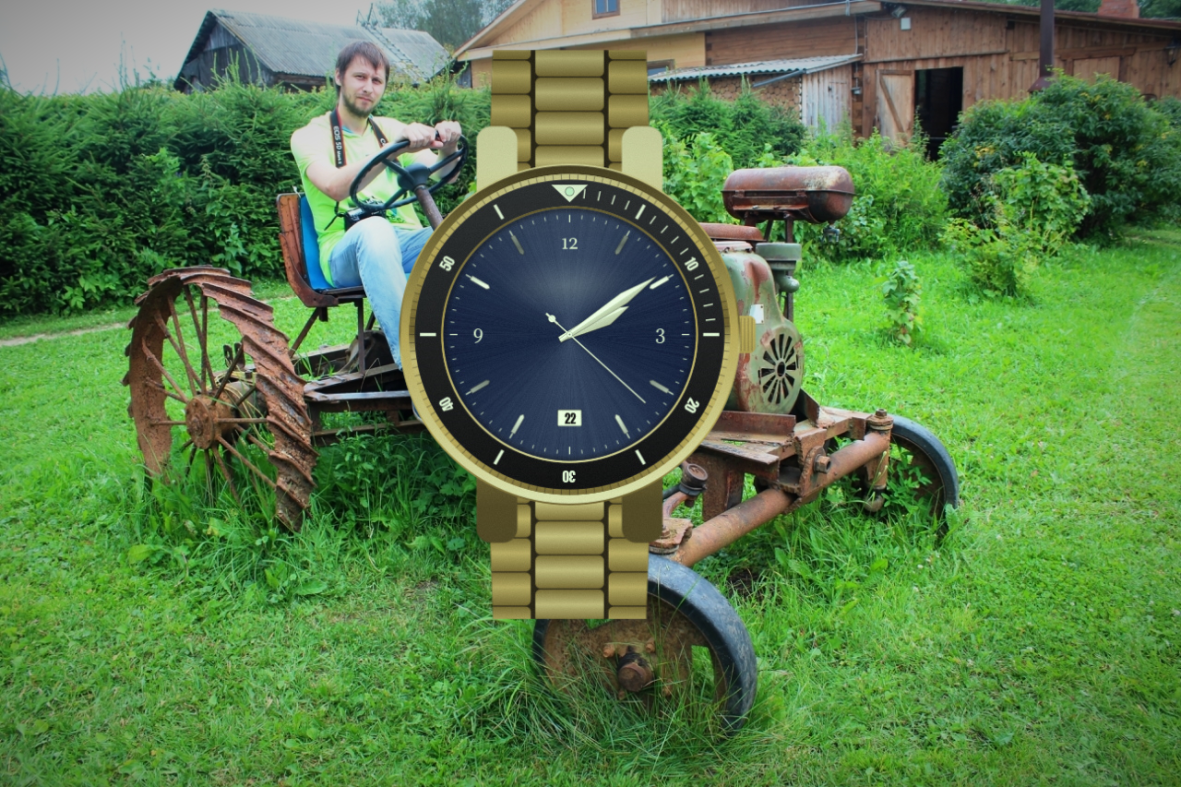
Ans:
2h09m22s
